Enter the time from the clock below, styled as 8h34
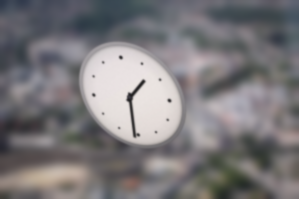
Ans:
1h31
